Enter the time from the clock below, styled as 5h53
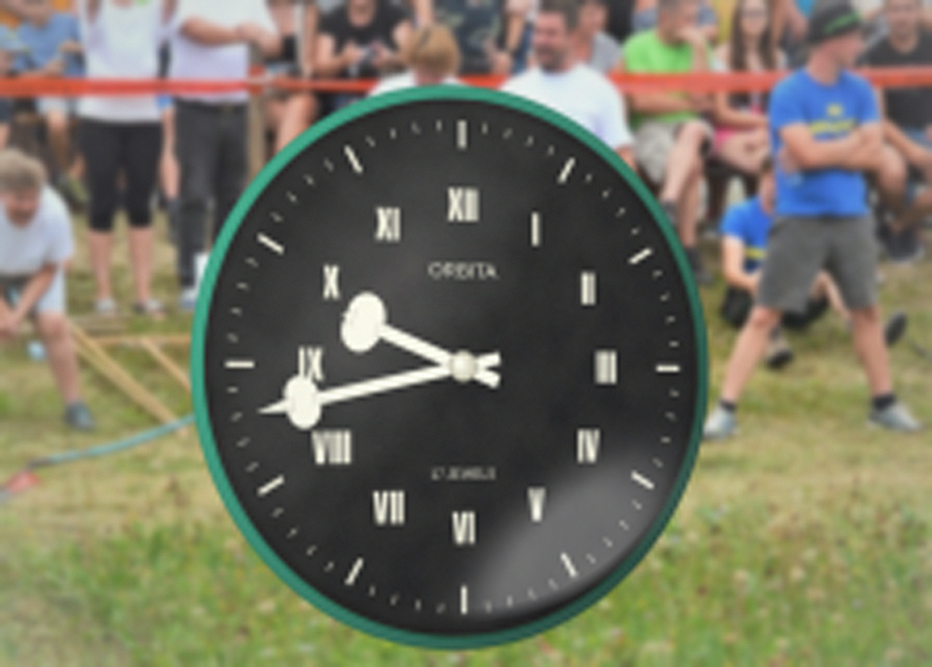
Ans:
9h43
